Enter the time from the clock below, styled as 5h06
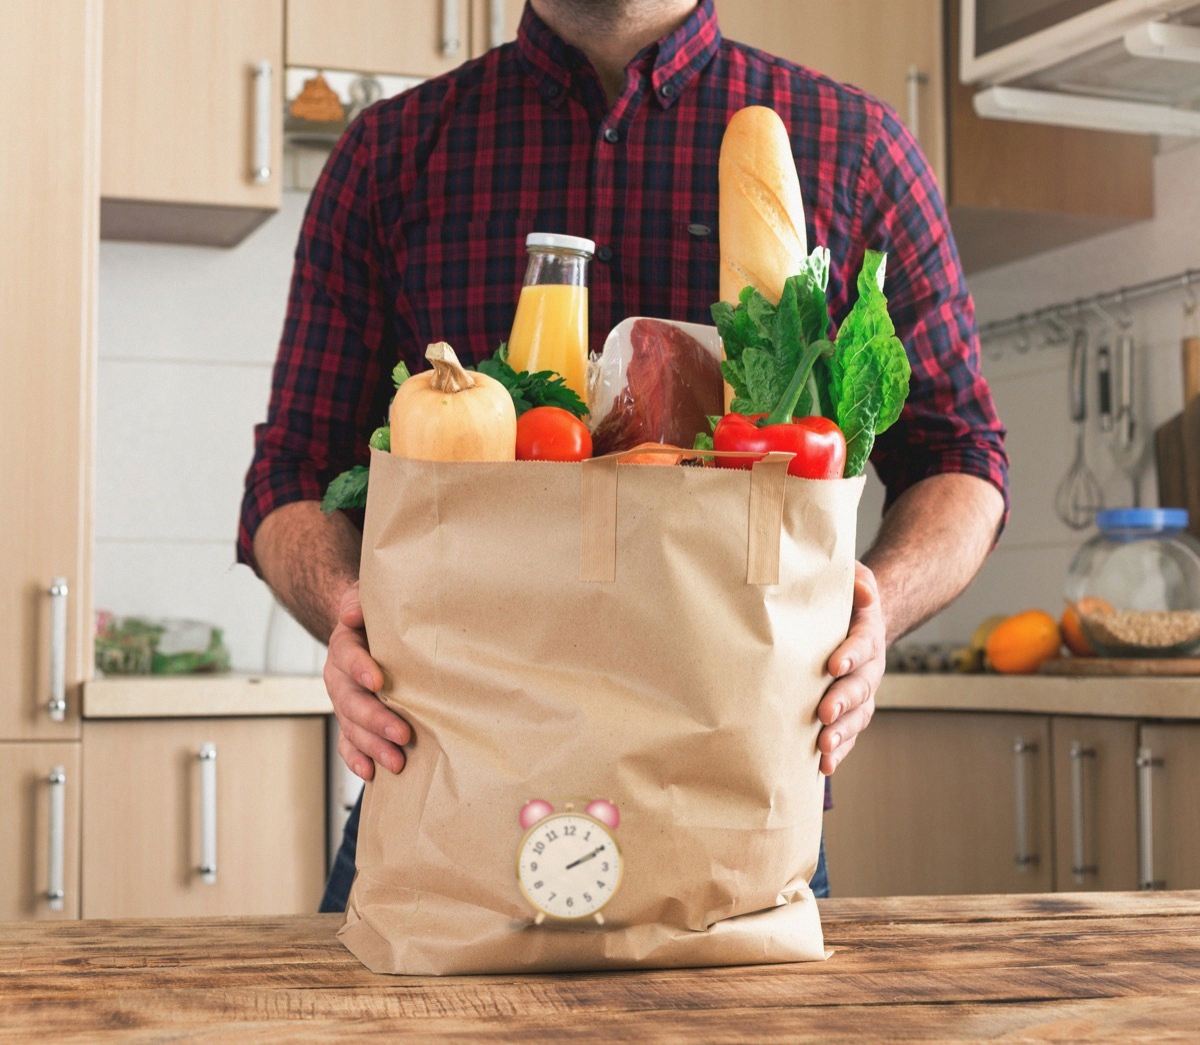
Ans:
2h10
